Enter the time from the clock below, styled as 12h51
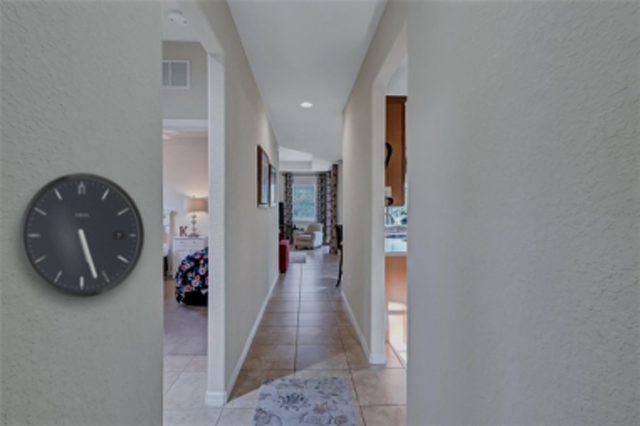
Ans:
5h27
